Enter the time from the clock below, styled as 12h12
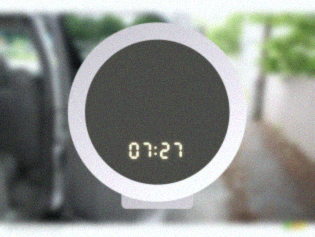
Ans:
7h27
